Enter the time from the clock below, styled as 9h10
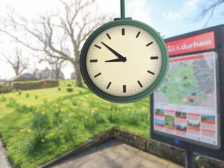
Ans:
8h52
